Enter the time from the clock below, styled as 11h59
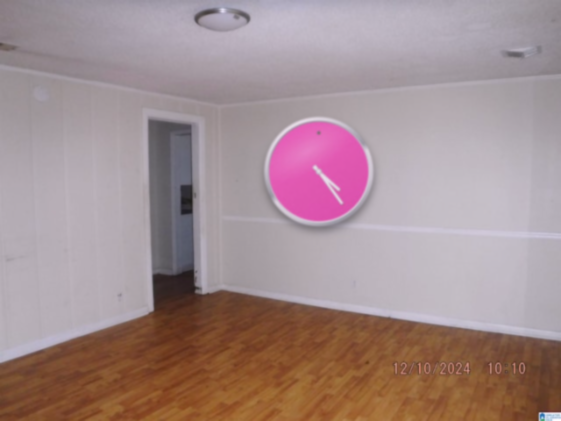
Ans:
4h24
